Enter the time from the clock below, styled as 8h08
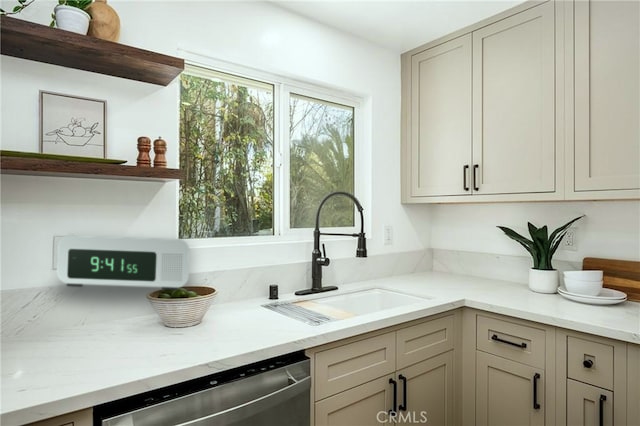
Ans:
9h41
